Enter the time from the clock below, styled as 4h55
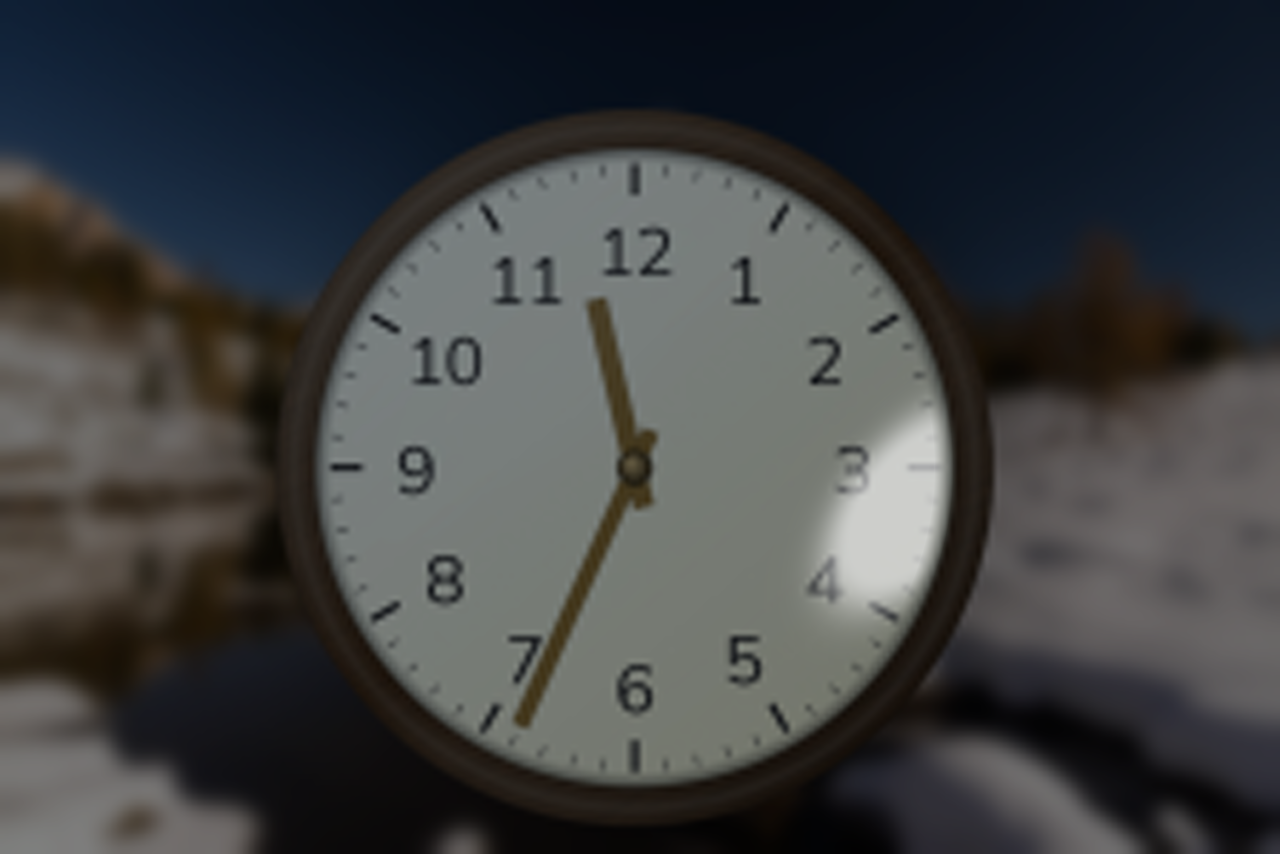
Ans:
11h34
